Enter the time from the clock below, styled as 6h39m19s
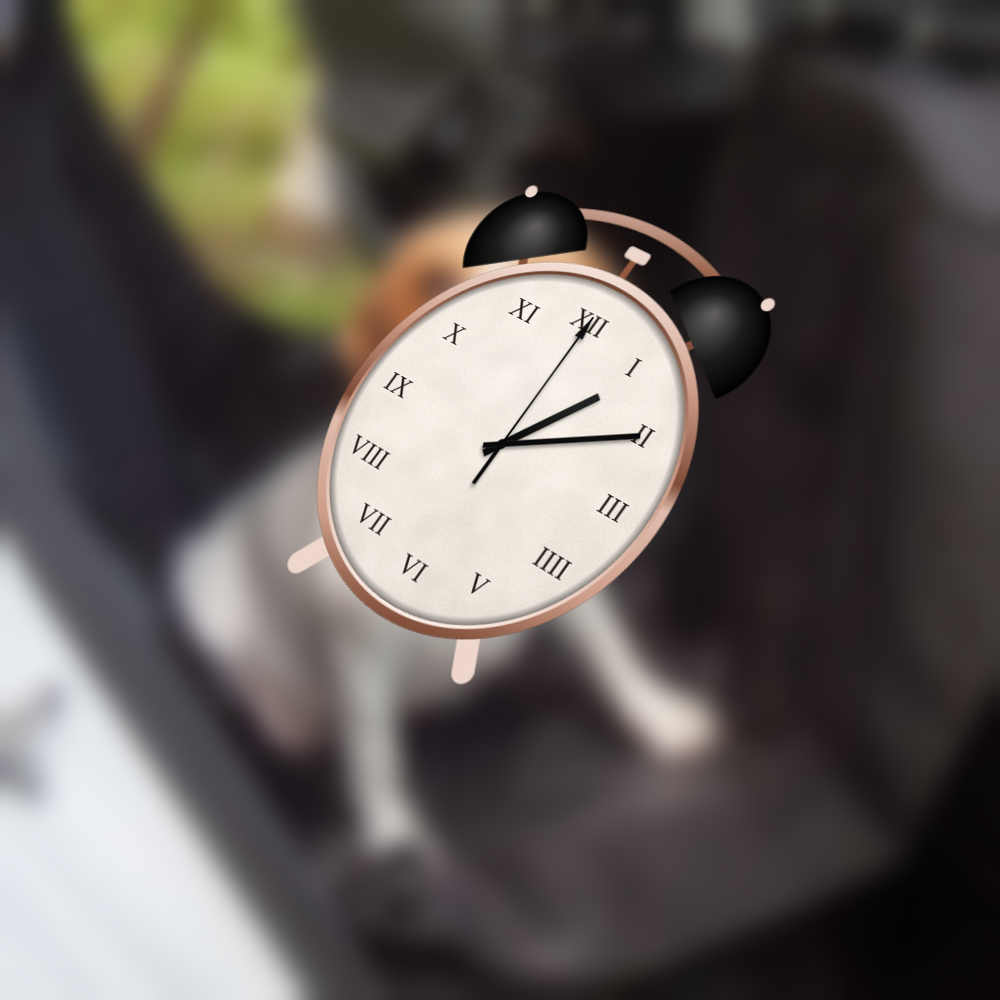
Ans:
1h10m00s
